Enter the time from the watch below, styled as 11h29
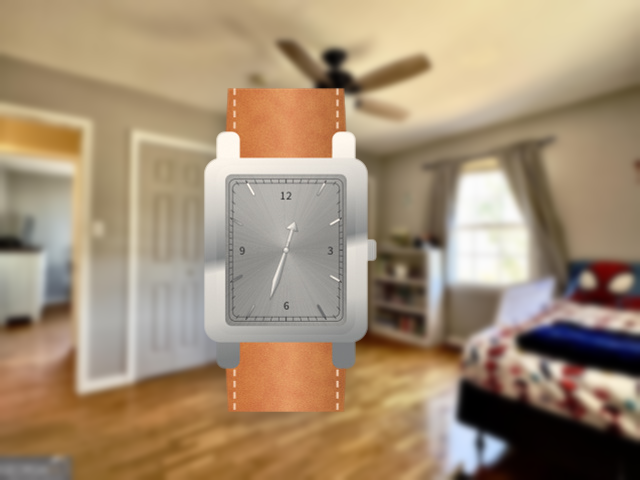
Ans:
12h33
